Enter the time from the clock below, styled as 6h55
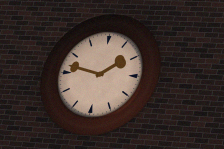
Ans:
1h47
